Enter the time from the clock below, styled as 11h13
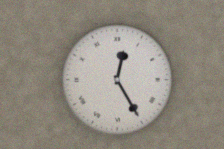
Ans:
12h25
